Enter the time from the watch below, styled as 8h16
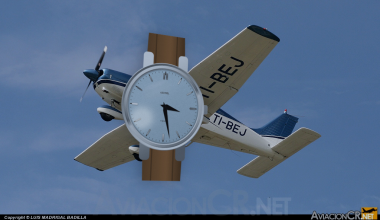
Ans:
3h28
